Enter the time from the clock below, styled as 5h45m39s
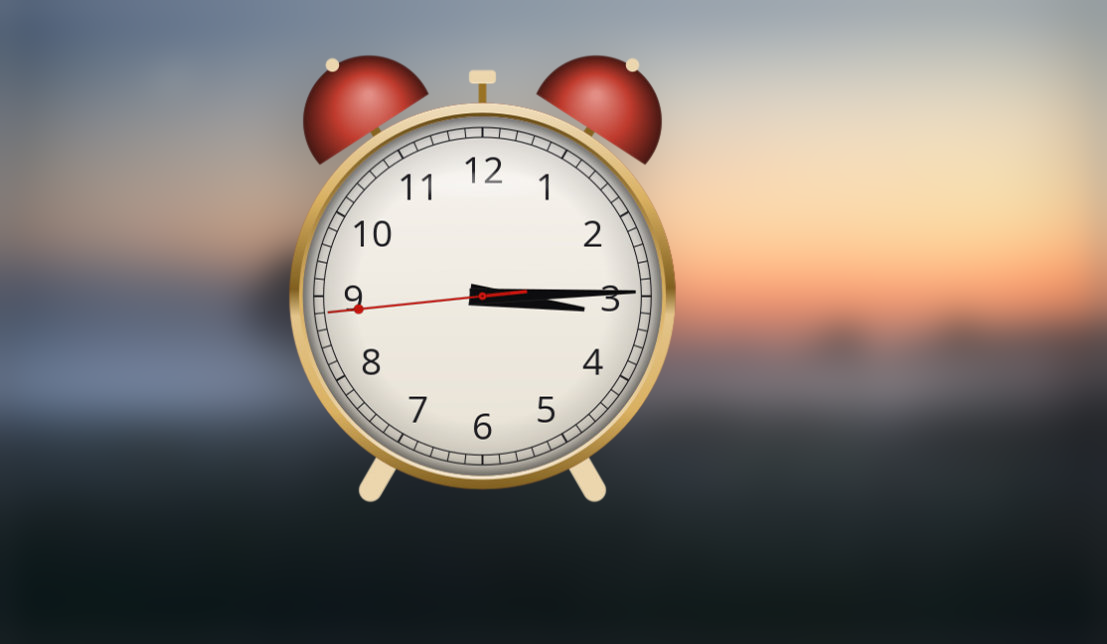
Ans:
3h14m44s
